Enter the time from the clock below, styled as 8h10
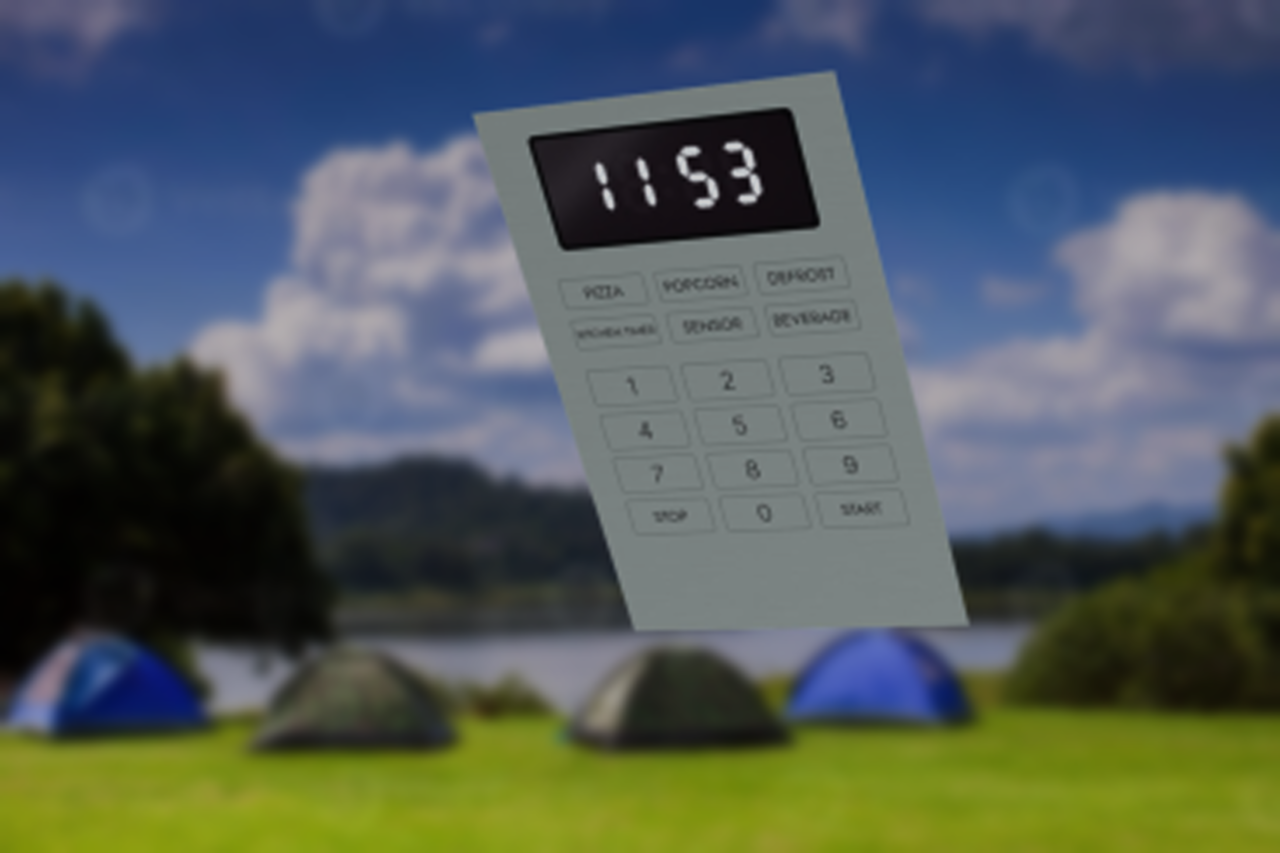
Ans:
11h53
